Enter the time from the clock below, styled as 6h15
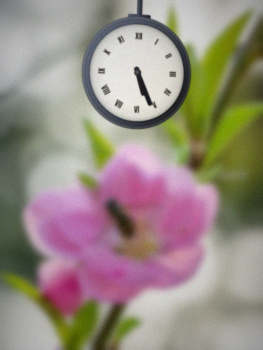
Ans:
5h26
